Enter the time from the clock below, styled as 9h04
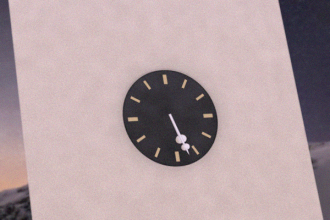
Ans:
5h27
